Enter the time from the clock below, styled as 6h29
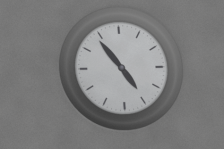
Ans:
4h54
